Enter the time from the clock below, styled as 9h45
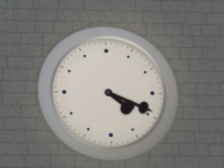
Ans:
4h19
